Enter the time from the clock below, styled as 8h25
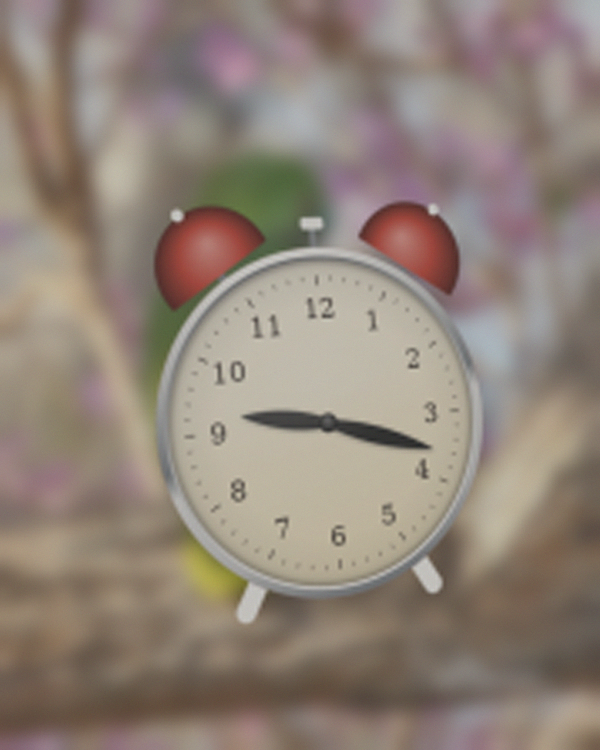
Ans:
9h18
